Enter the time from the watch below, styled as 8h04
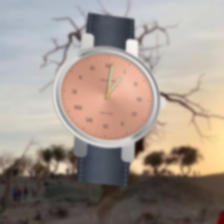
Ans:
1h01
